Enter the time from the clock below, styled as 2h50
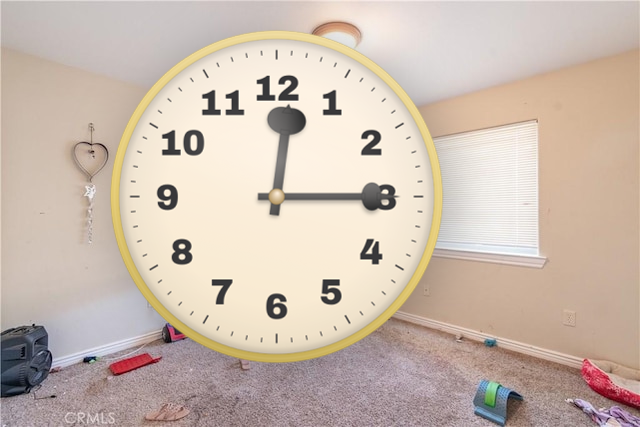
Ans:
12h15
